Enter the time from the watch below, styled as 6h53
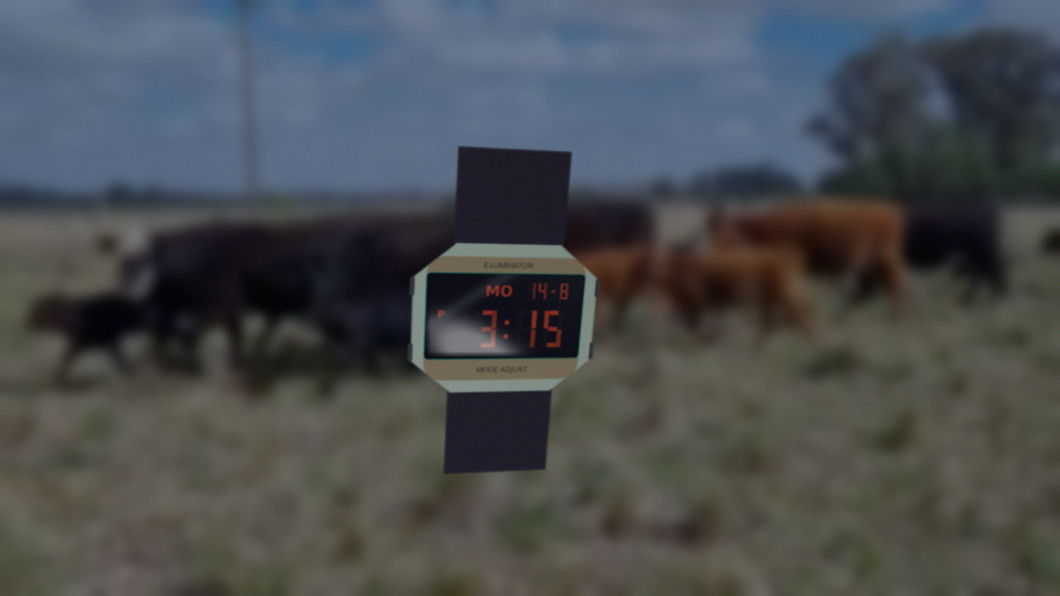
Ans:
3h15
